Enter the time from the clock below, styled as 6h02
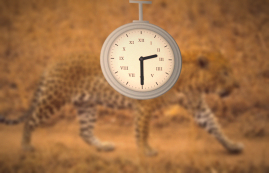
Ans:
2h30
